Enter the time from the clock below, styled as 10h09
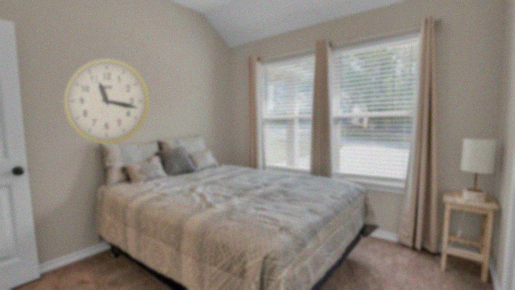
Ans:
11h17
